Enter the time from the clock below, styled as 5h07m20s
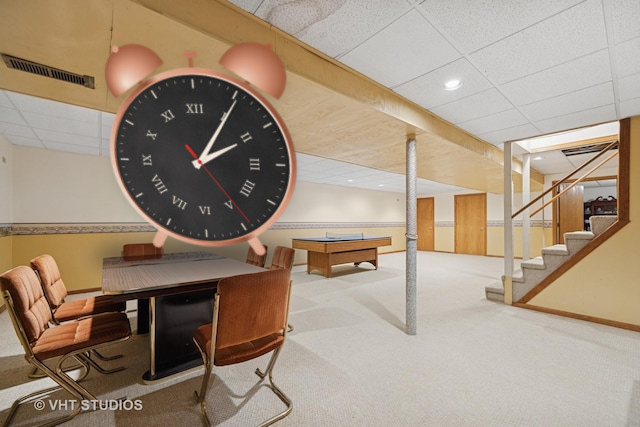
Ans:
2h05m24s
